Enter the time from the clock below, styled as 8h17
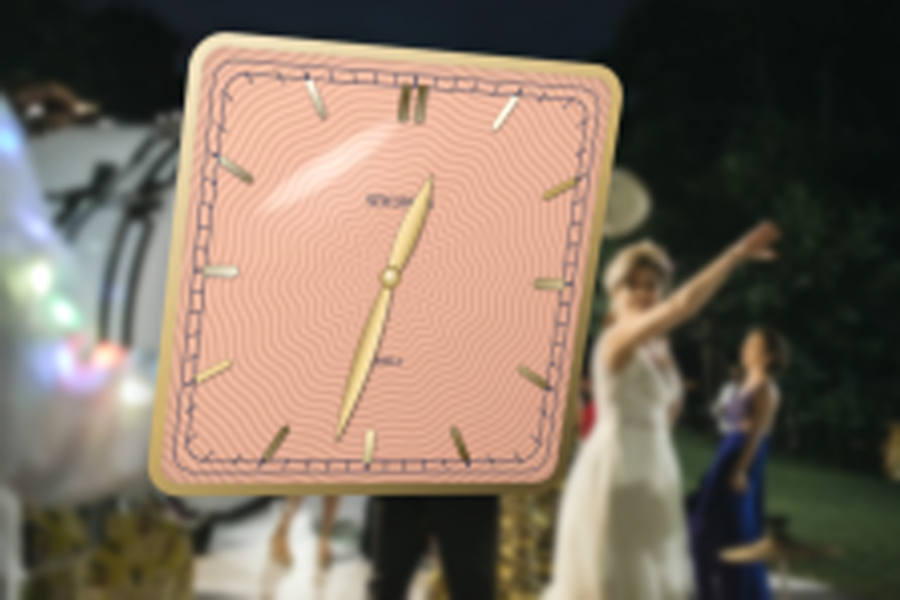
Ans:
12h32
